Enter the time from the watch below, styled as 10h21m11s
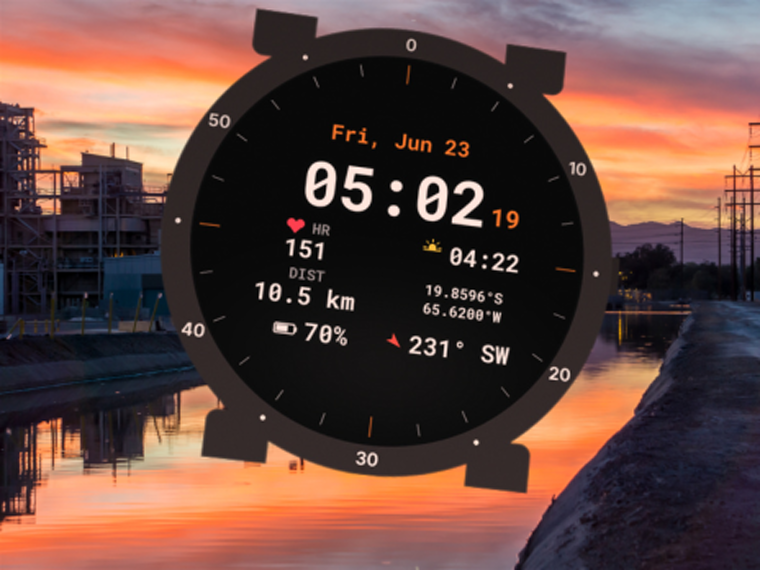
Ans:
5h02m19s
